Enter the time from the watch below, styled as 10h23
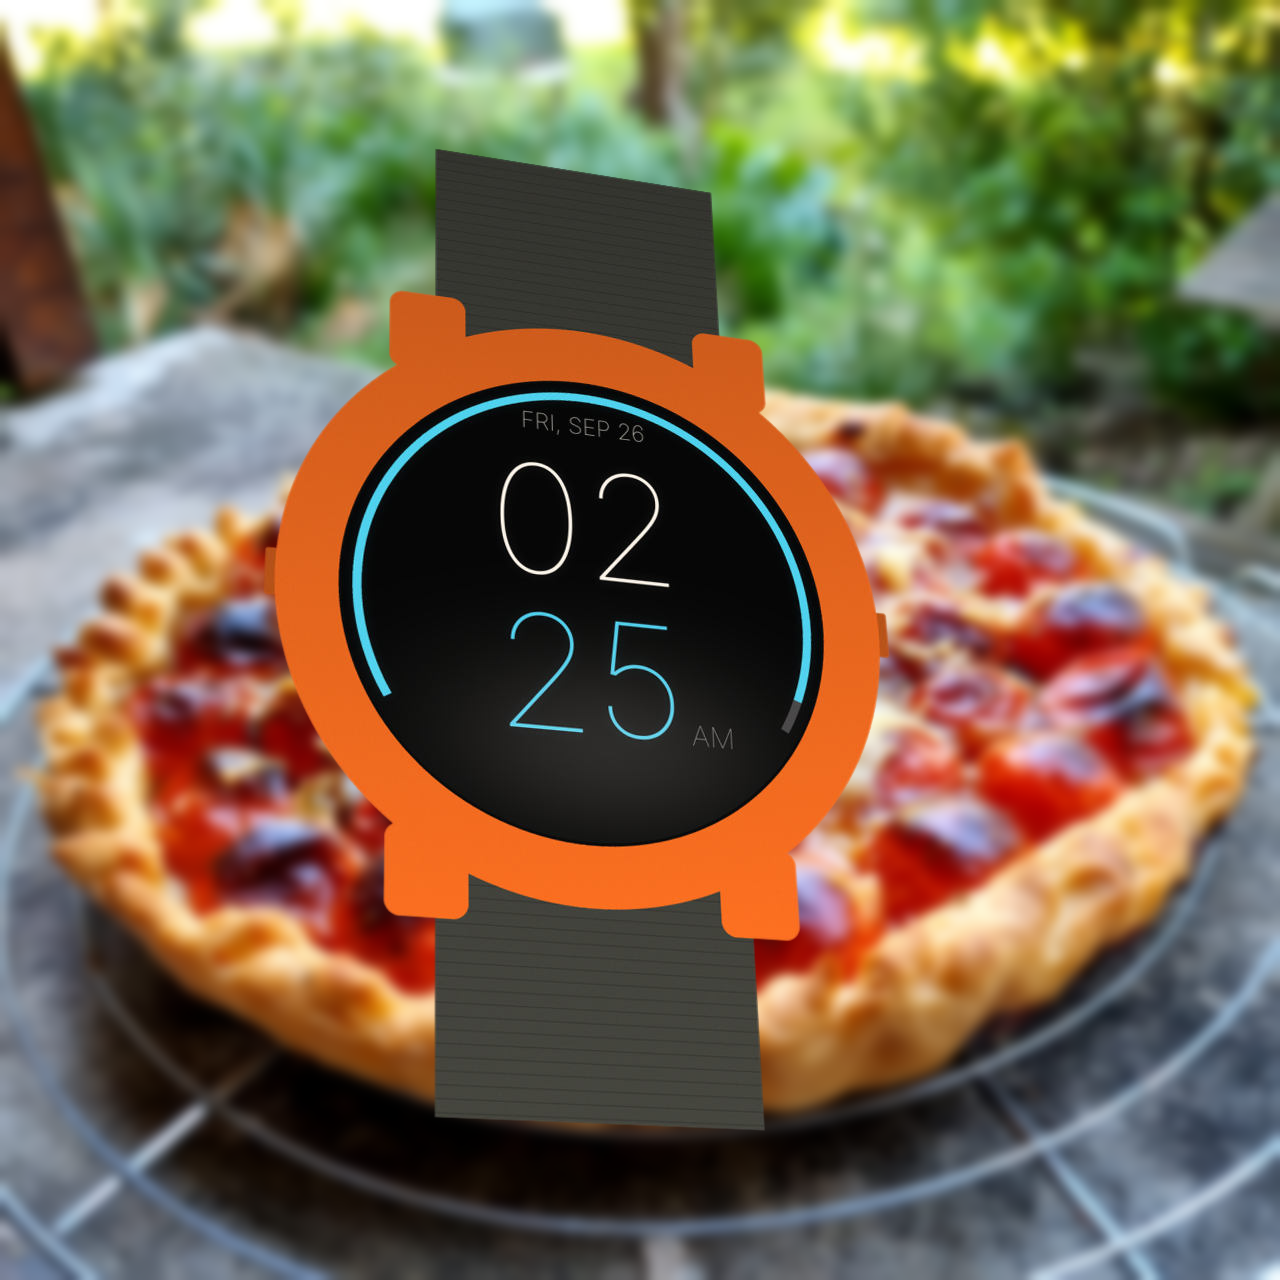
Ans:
2h25
